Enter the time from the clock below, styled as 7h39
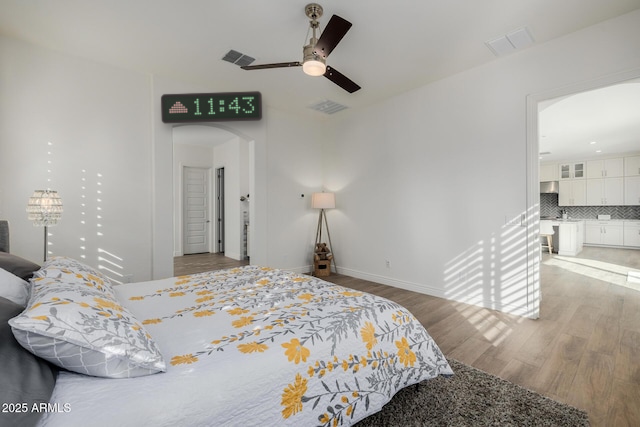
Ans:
11h43
